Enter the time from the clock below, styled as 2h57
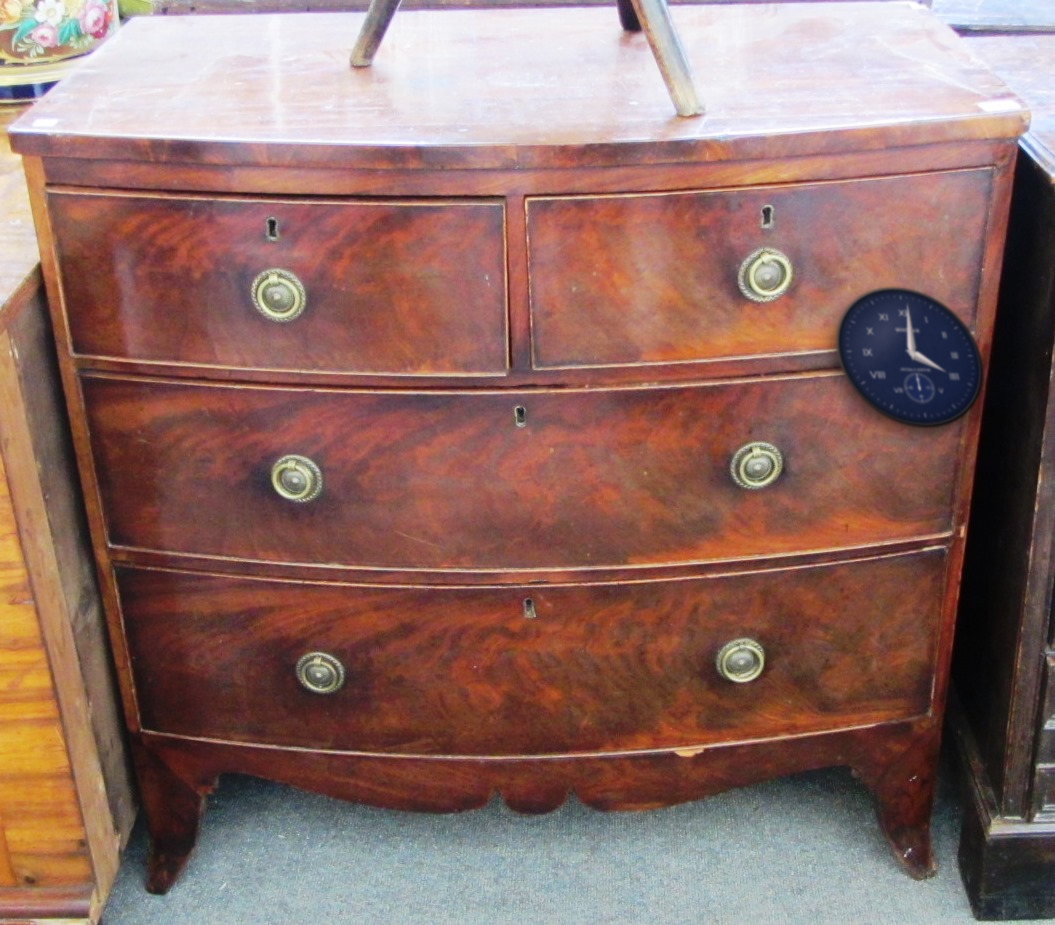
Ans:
4h01
